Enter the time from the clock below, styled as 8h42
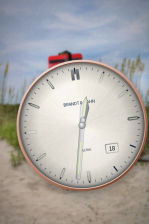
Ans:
12h32
